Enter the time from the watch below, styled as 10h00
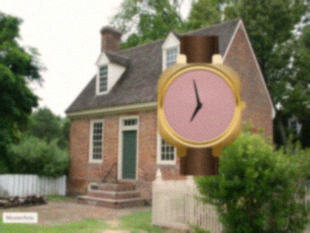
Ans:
6h58
